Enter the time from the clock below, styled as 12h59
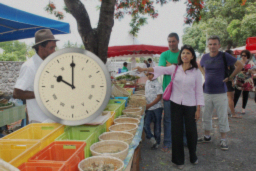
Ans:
10h00
